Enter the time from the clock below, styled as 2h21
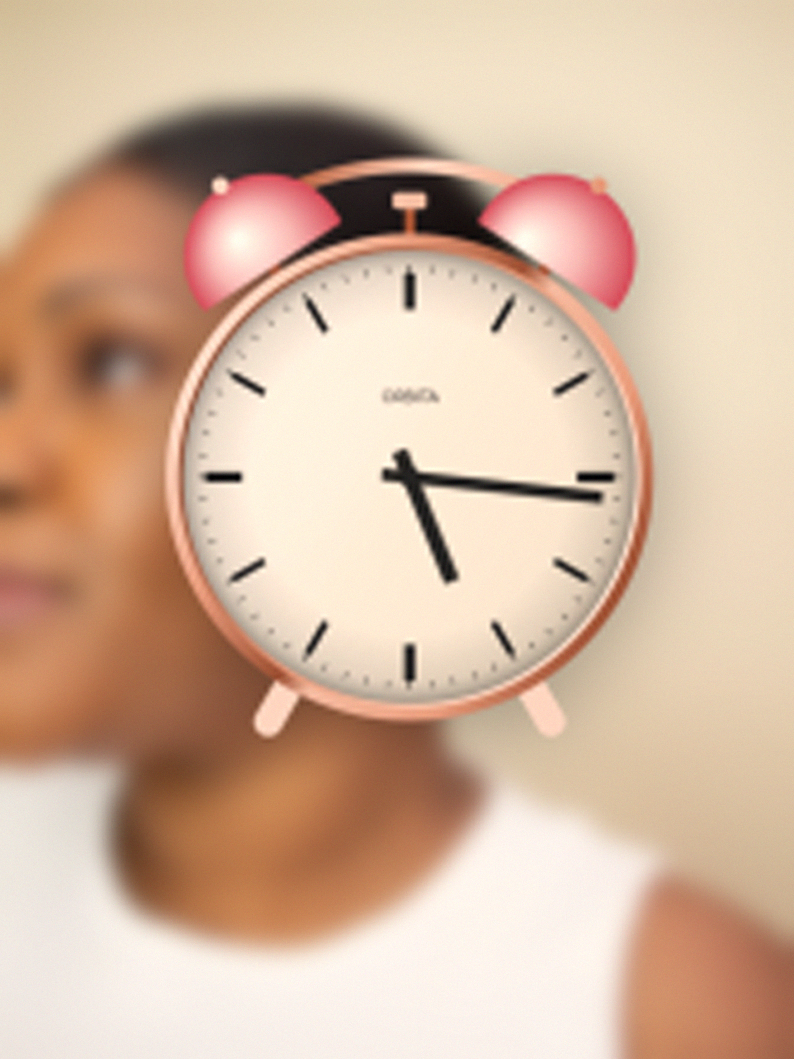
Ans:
5h16
